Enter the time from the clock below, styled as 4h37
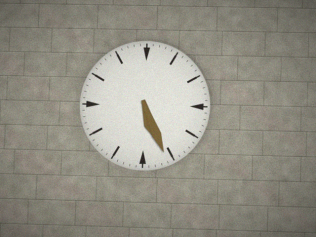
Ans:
5h26
